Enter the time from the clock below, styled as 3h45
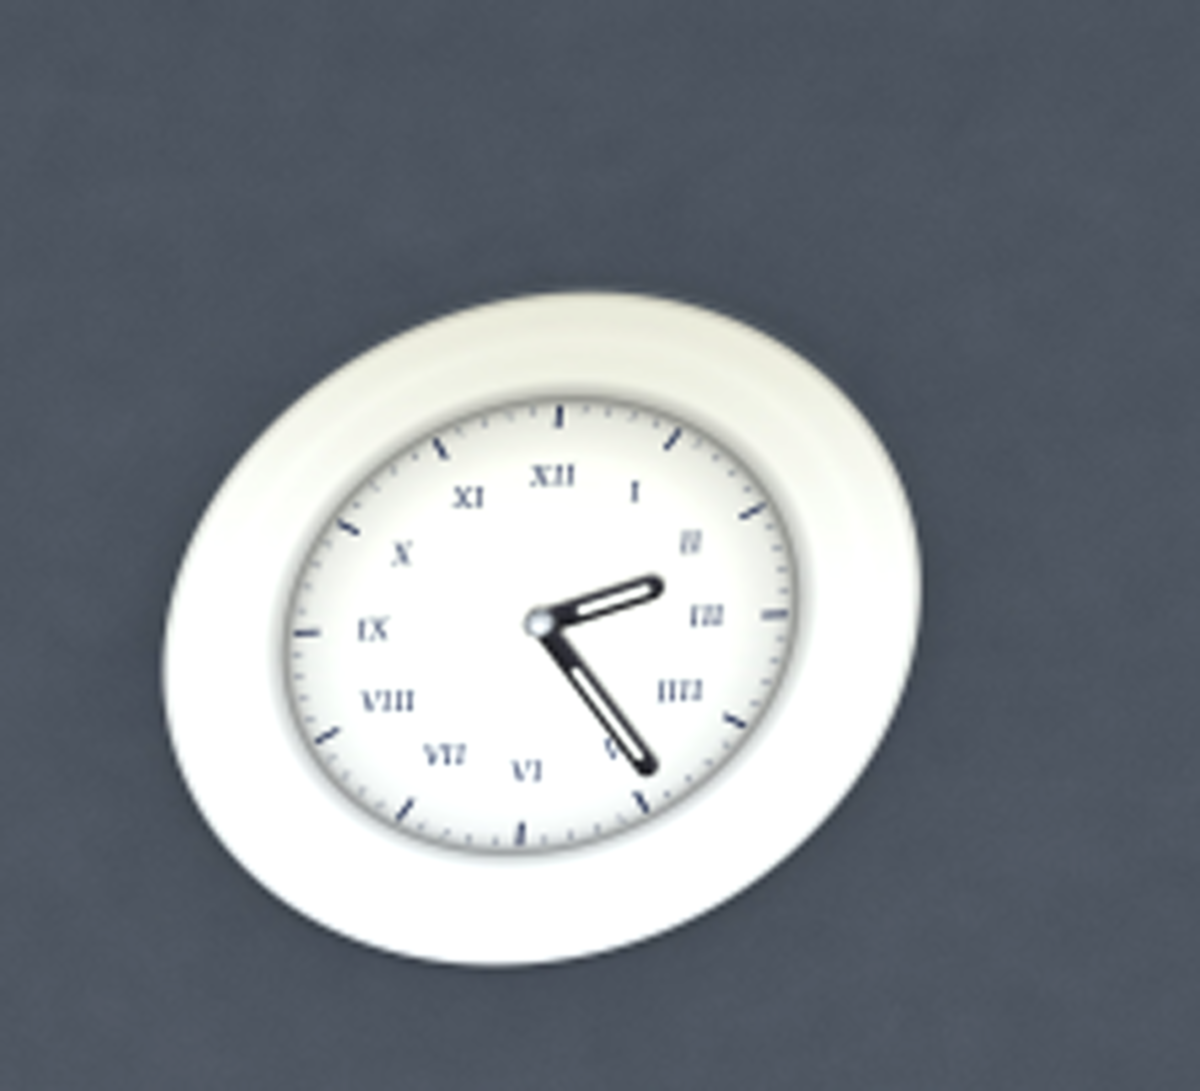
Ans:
2h24
